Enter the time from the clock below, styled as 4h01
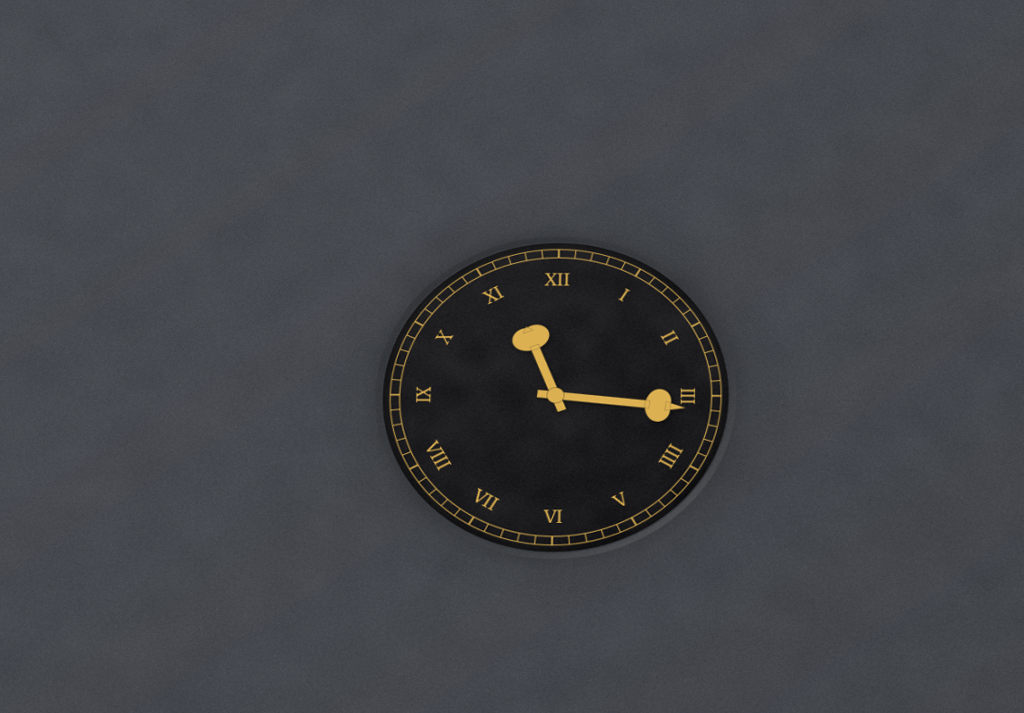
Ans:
11h16
